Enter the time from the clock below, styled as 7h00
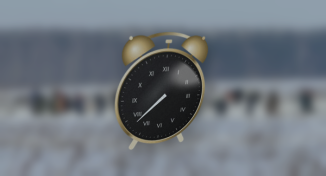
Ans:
7h38
